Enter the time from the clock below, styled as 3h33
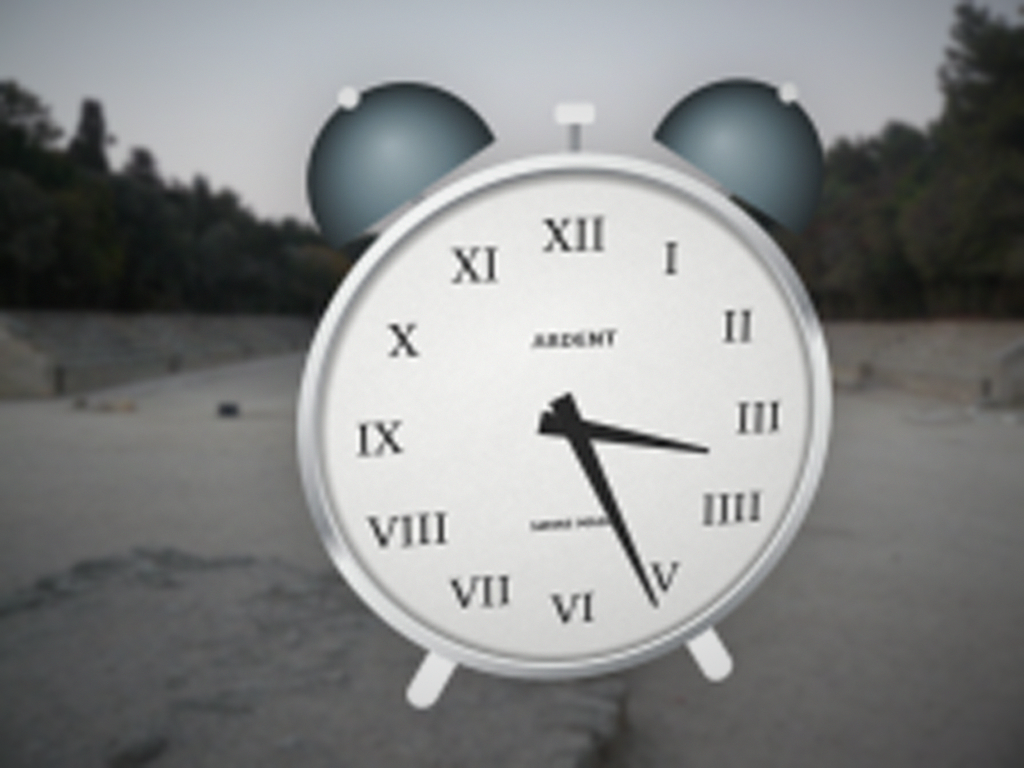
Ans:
3h26
